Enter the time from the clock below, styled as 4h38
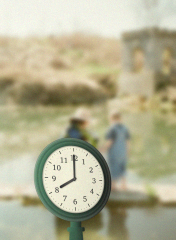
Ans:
8h00
